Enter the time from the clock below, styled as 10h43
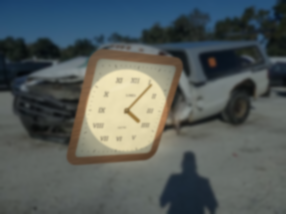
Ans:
4h06
